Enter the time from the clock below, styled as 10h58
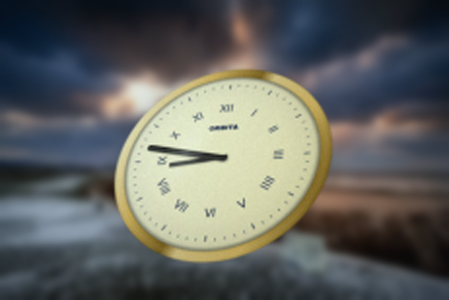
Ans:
8h47
